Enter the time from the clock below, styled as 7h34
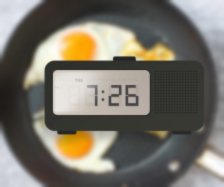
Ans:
7h26
